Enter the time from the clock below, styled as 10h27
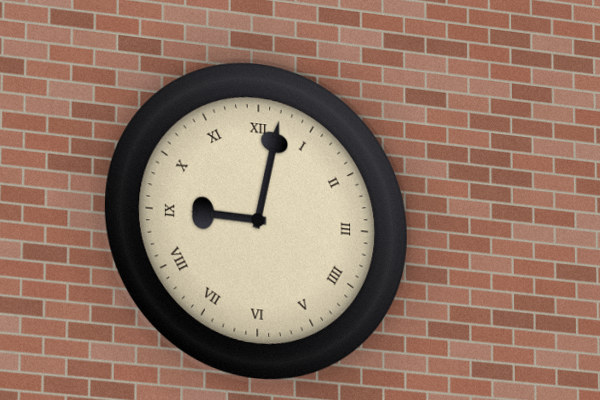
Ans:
9h02
